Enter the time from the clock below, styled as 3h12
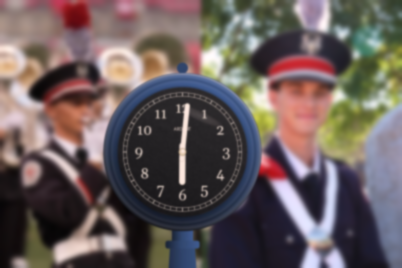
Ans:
6h01
